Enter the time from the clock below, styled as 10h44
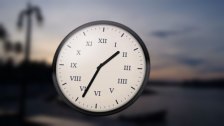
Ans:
1h34
